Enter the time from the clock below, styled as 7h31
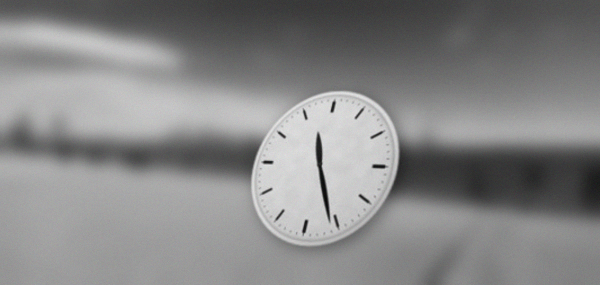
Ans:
11h26
